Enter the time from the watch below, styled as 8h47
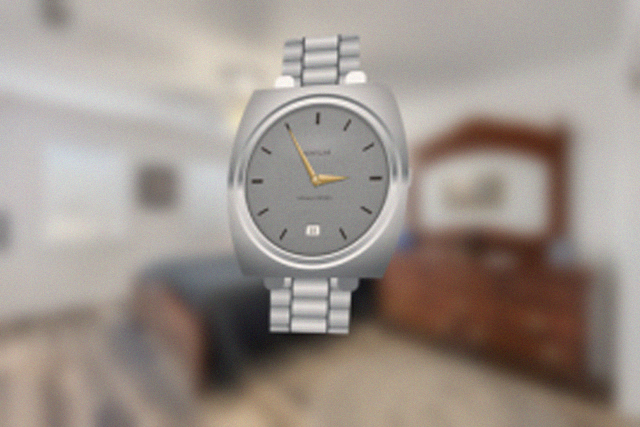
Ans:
2h55
